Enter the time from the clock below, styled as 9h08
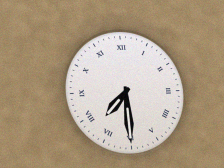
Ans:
7h30
